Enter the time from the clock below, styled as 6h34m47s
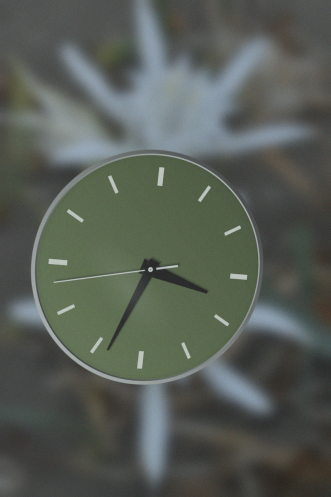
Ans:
3h33m43s
